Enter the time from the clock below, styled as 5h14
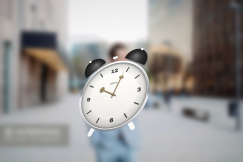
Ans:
10h04
